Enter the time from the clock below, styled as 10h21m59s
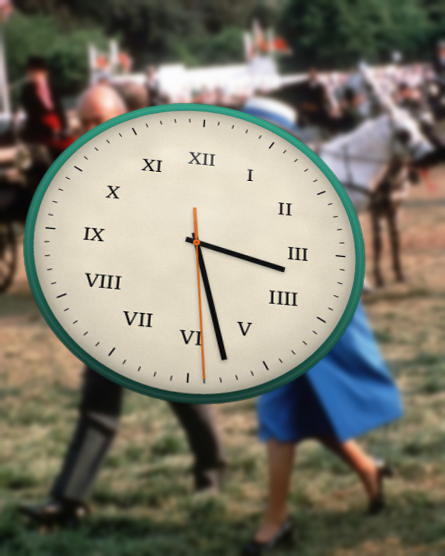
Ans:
3h27m29s
